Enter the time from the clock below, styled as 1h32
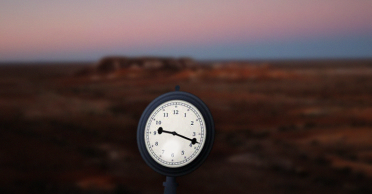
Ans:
9h18
